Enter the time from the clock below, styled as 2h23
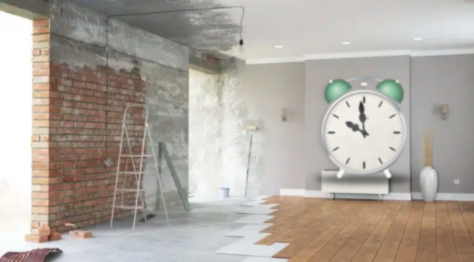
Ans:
9h59
